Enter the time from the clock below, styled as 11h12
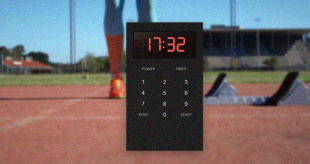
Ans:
17h32
